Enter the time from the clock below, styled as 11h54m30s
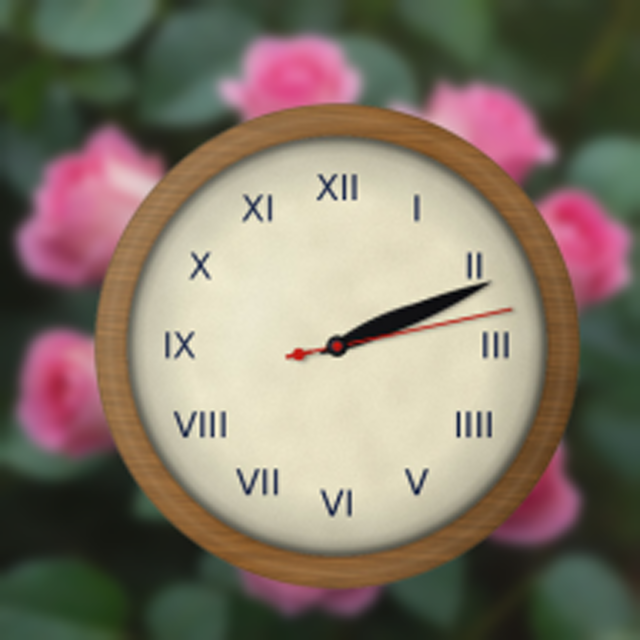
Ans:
2h11m13s
